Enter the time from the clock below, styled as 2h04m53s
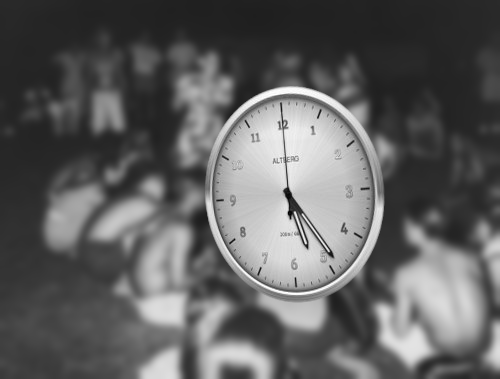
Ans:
5h24m00s
